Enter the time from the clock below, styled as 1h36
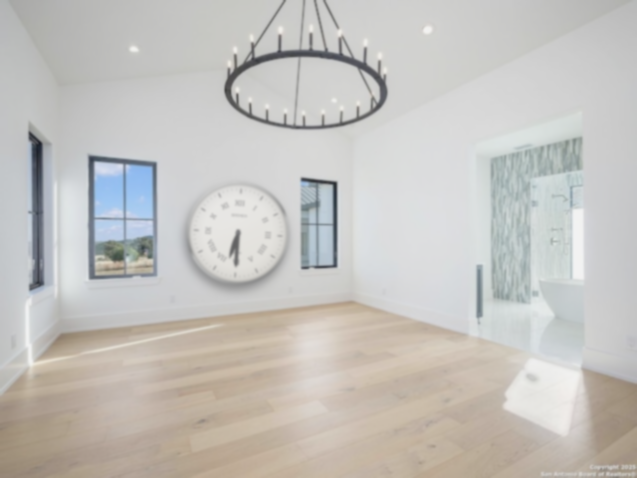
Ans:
6h30
